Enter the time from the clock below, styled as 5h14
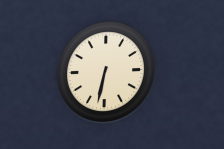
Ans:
6h32
